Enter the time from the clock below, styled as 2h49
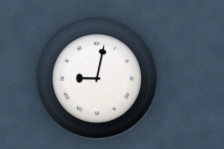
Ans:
9h02
